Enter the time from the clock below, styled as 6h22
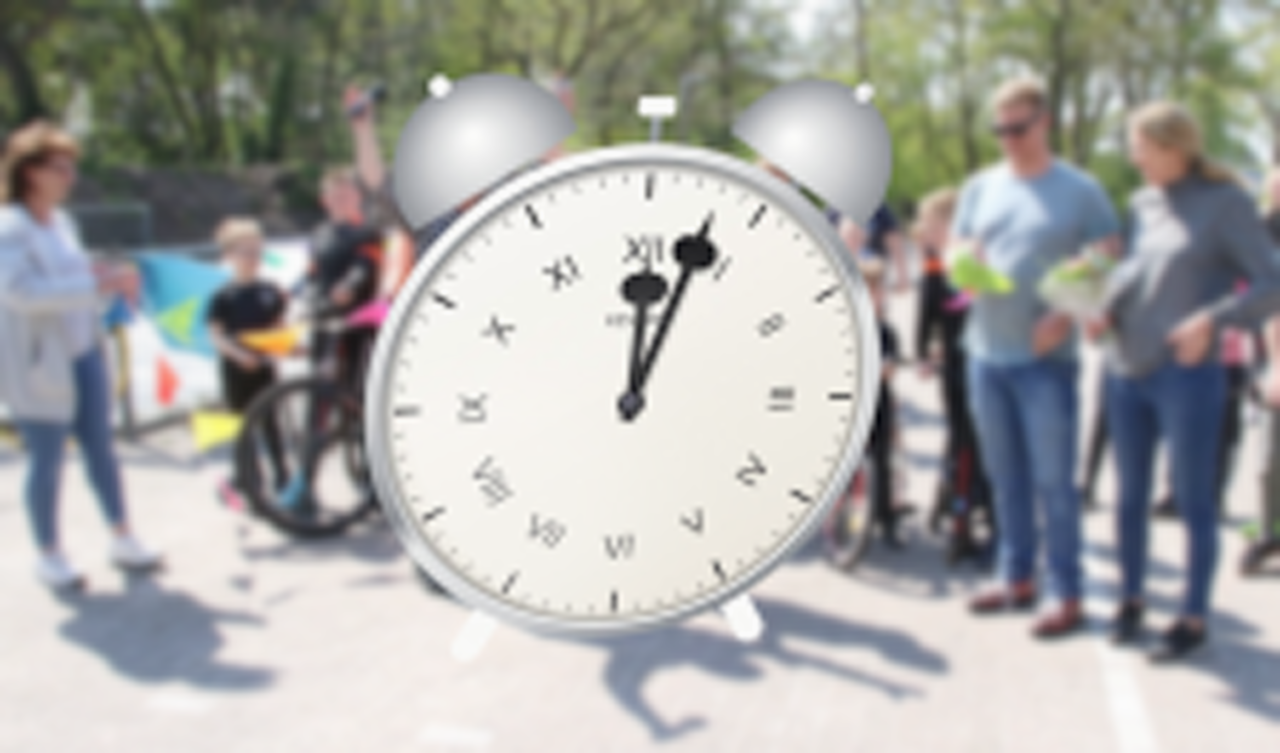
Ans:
12h03
